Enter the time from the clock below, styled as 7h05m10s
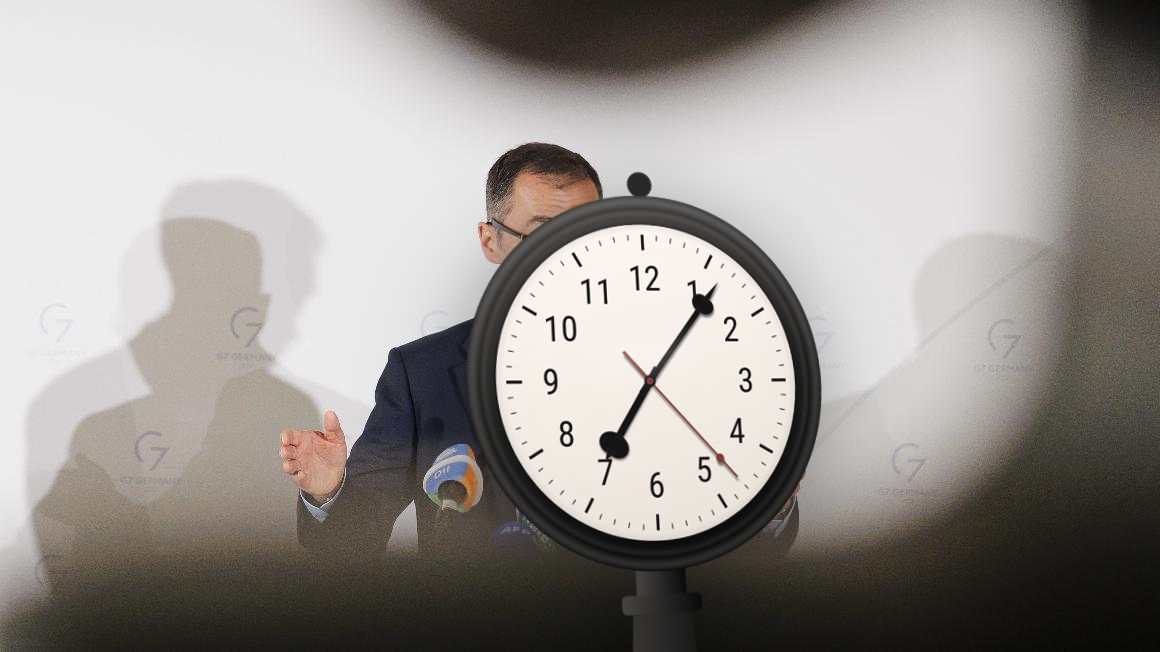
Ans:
7h06m23s
